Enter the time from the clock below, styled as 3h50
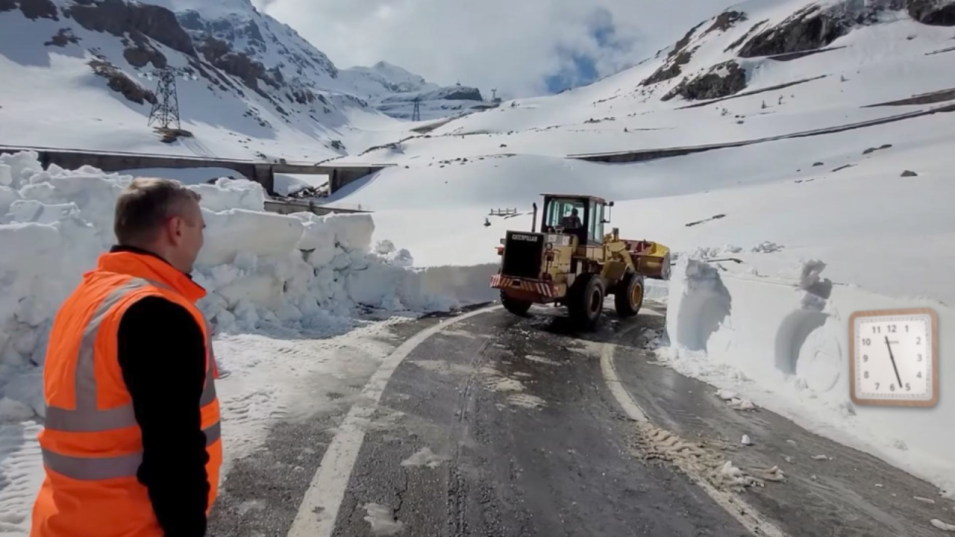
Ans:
11h27
